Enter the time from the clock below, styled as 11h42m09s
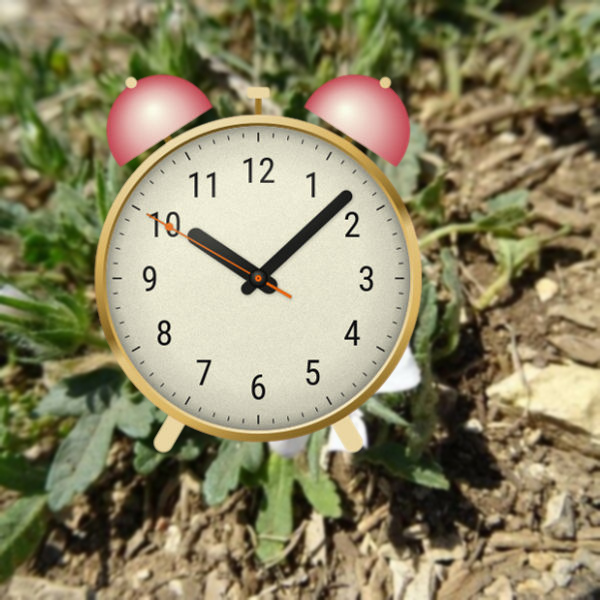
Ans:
10h07m50s
